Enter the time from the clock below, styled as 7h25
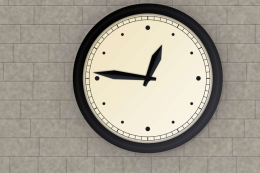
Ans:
12h46
